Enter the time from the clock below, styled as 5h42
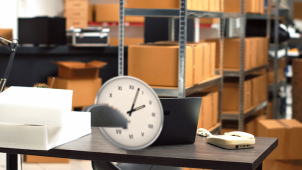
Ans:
2h03
